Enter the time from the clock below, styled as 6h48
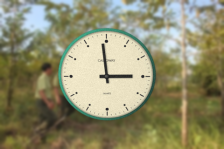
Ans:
2h59
